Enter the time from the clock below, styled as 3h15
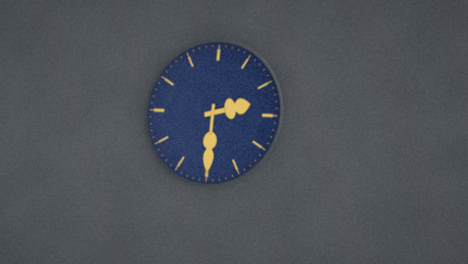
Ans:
2h30
